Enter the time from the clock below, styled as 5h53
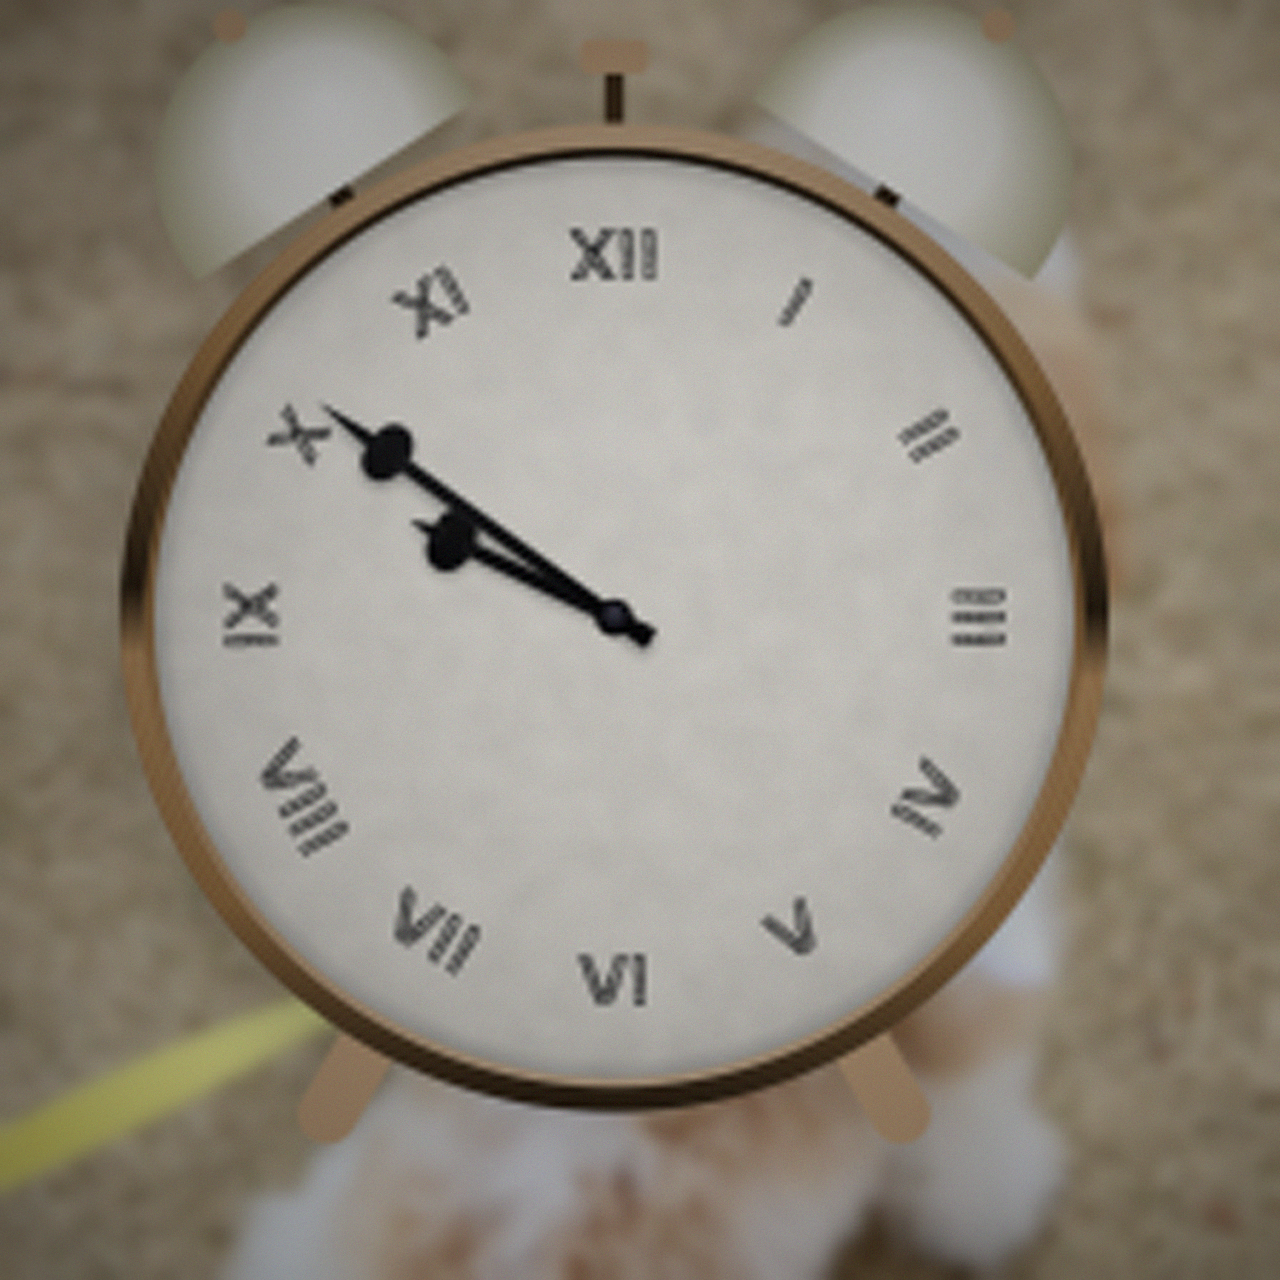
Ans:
9h51
